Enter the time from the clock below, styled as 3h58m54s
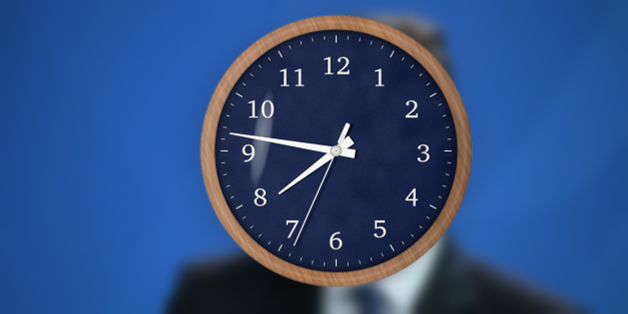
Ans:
7h46m34s
